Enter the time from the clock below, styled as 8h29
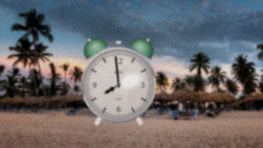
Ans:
7h59
